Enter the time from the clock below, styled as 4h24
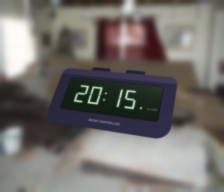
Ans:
20h15
